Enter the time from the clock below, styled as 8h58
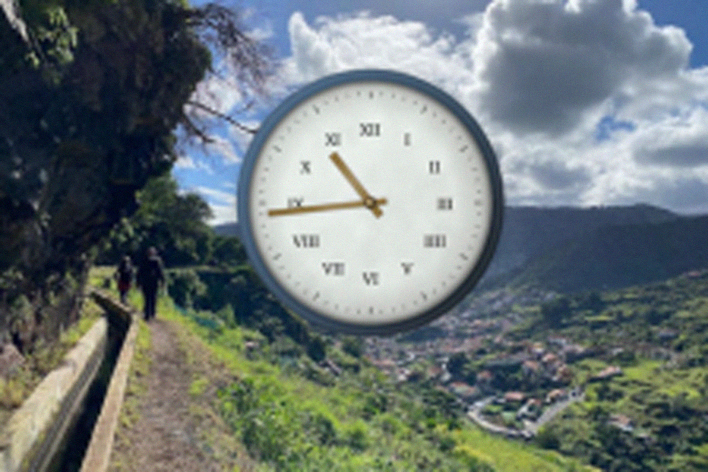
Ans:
10h44
